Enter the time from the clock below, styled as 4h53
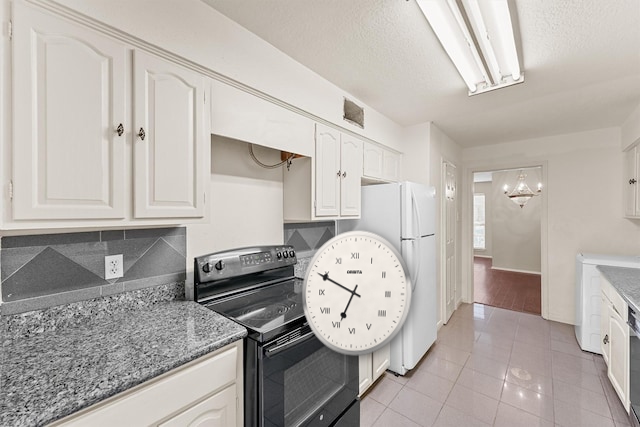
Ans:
6h49
